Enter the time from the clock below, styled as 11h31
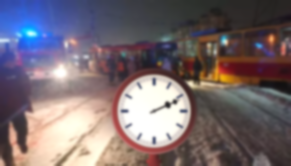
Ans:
2h11
